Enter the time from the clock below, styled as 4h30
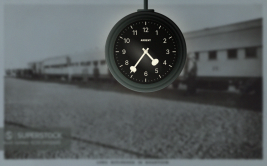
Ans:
4h36
